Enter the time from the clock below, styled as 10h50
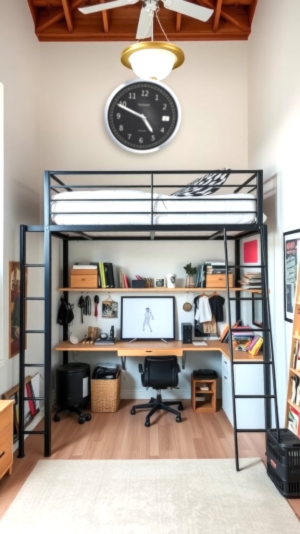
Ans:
4h49
